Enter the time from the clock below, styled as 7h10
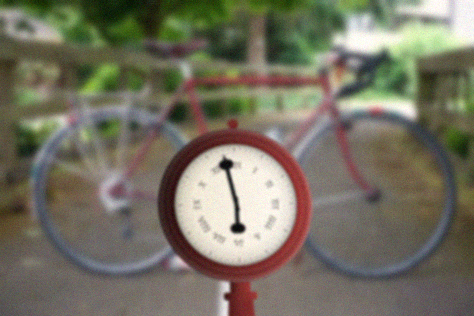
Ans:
5h58
